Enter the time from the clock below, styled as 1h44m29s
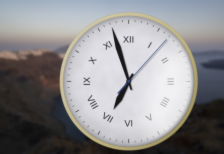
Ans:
6h57m07s
